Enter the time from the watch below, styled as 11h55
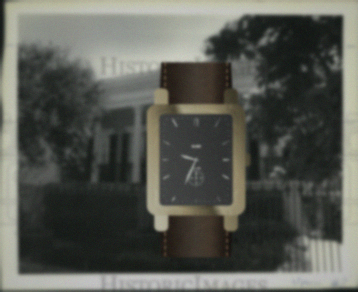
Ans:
9h34
